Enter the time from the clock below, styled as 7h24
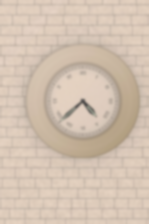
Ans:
4h38
